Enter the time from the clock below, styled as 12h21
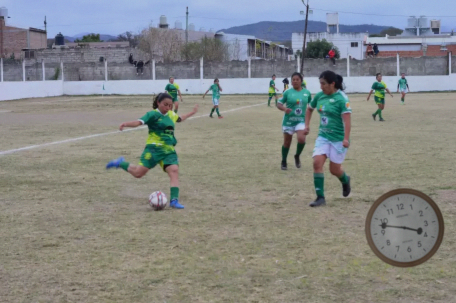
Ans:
3h48
